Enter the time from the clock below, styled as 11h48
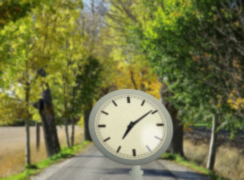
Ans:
7h09
